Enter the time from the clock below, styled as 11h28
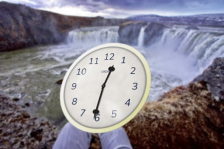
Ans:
12h31
